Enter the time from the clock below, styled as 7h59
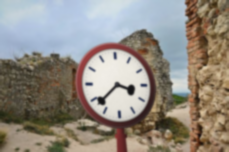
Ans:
3h38
